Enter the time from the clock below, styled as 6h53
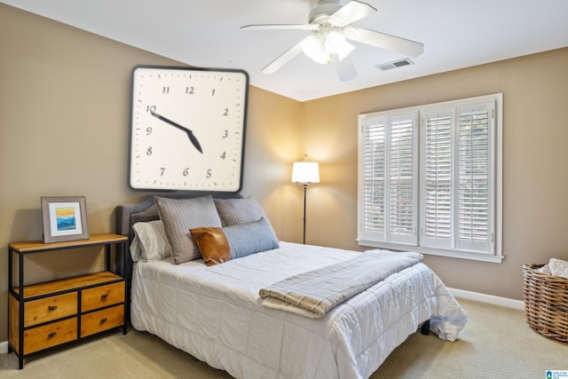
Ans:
4h49
